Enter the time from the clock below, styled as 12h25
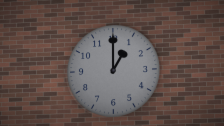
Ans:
1h00
